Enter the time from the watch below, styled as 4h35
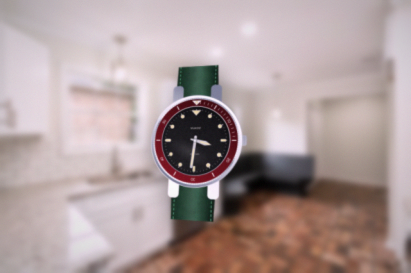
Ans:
3h31
